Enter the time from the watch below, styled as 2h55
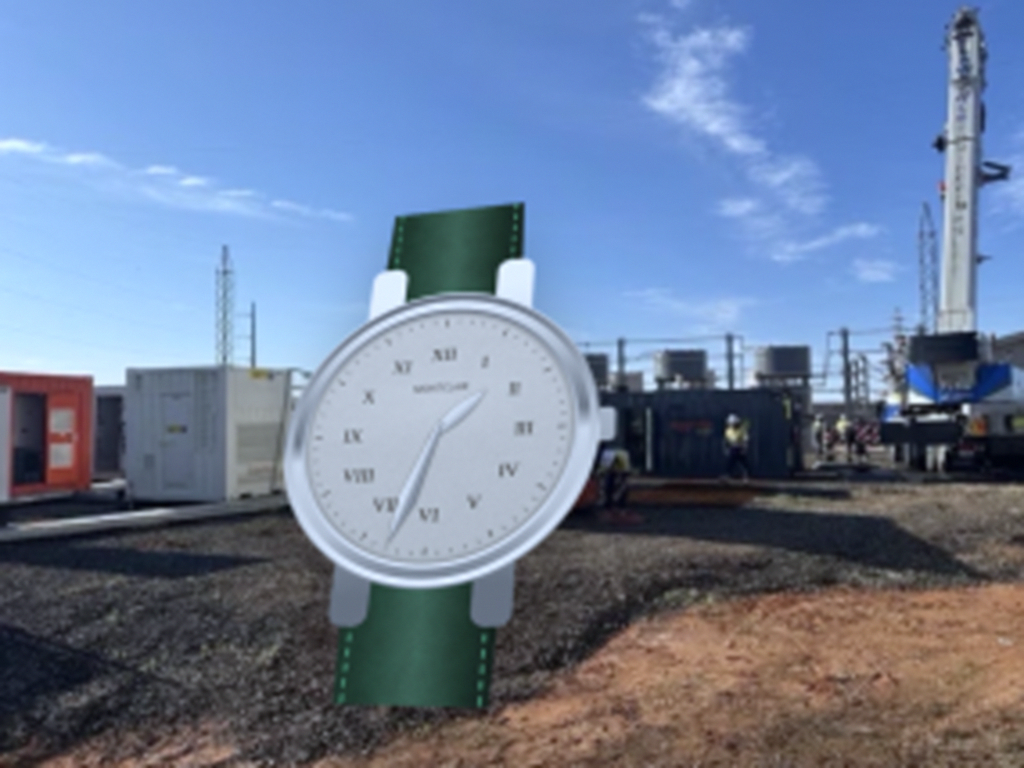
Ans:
1h33
